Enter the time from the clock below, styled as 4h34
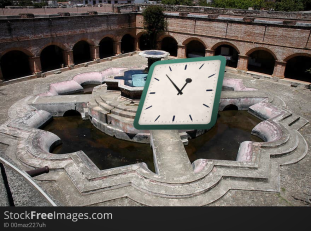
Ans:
12h53
